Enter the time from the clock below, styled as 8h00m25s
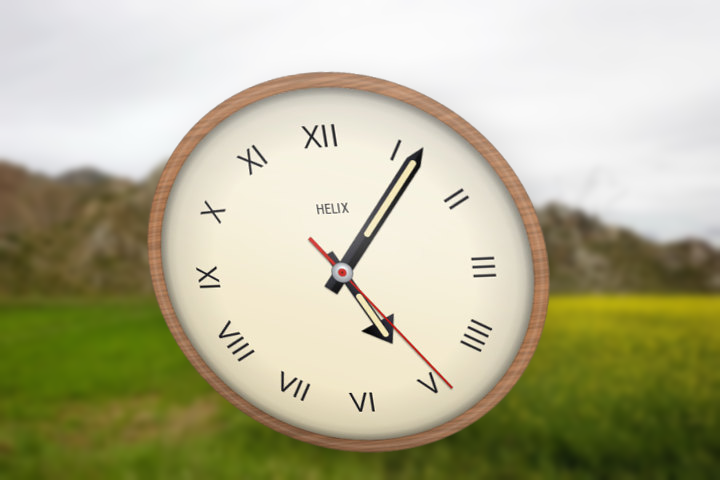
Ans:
5h06m24s
